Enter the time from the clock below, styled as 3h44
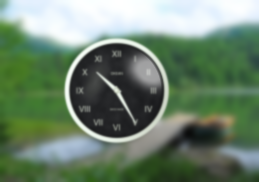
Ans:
10h25
